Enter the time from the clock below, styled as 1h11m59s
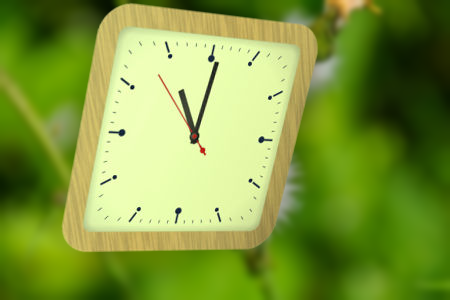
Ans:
11h00m53s
